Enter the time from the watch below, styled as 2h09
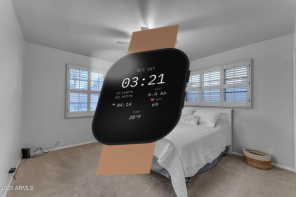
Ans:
3h21
